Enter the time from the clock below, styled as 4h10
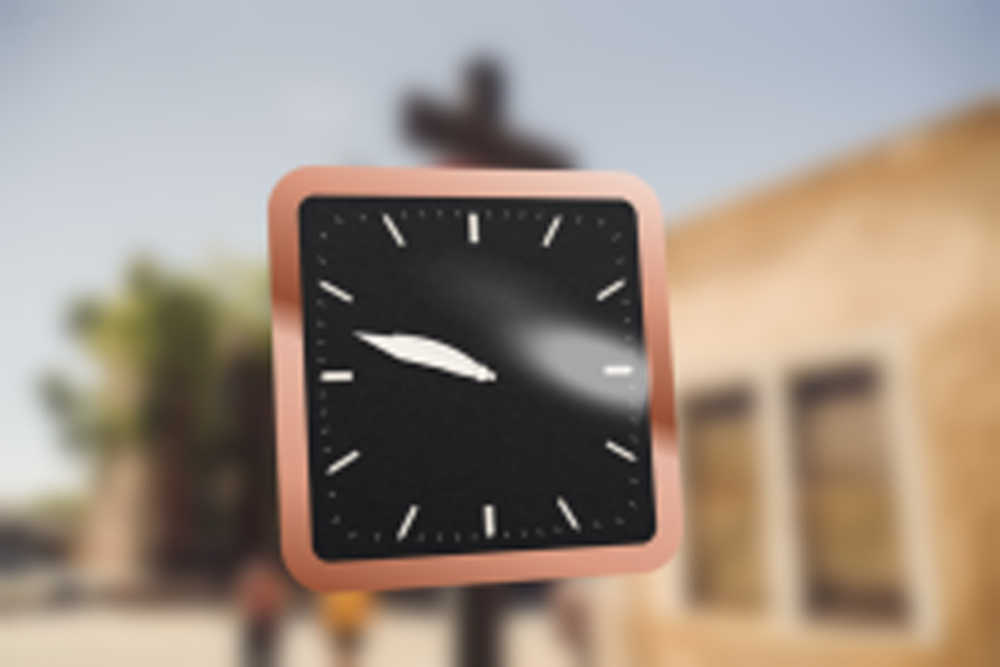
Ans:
9h48
